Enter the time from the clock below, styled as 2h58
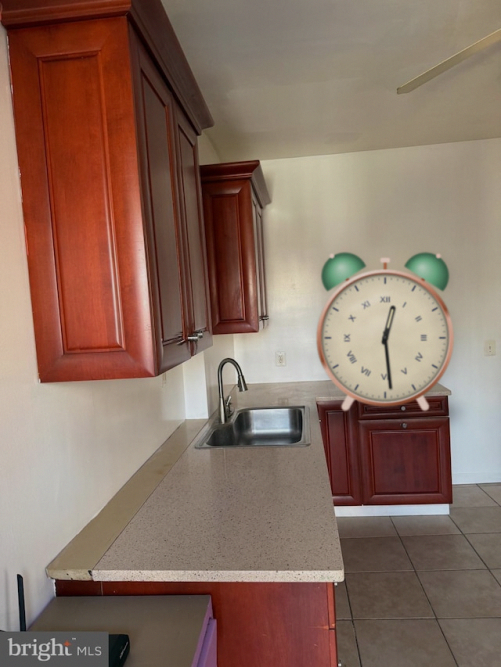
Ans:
12h29
